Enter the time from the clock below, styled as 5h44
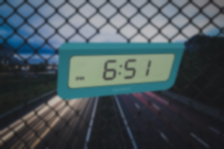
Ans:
6h51
